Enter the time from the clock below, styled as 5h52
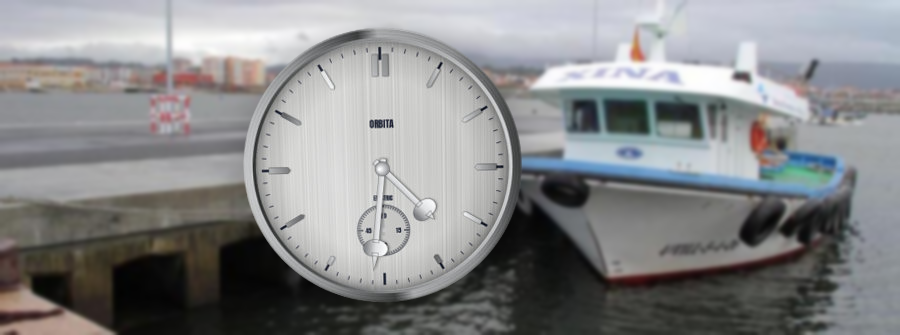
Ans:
4h31
